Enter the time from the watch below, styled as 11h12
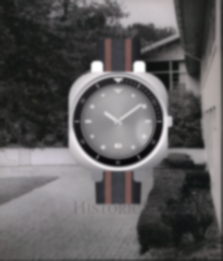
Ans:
10h09
